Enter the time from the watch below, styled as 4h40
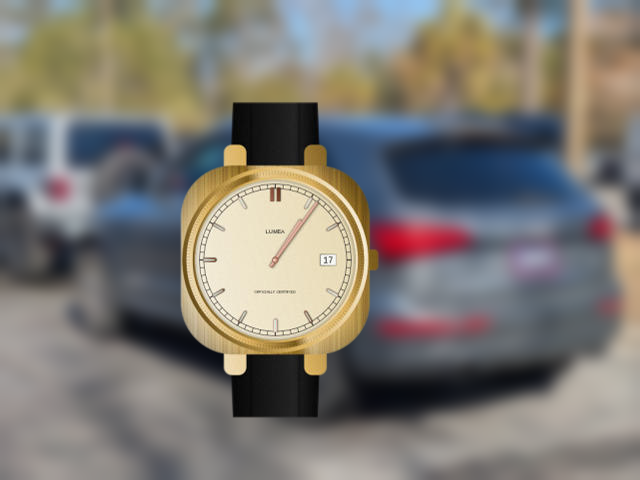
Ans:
1h06
